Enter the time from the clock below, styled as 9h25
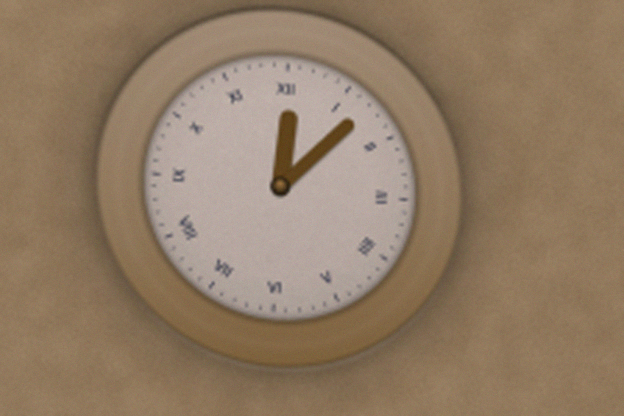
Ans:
12h07
